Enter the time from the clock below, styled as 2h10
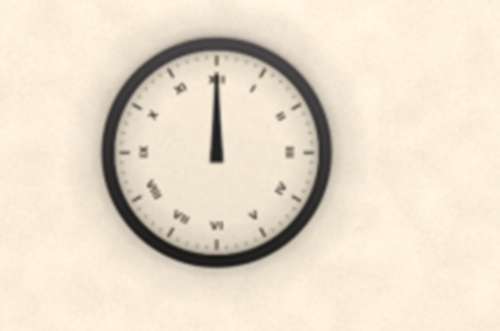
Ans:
12h00
